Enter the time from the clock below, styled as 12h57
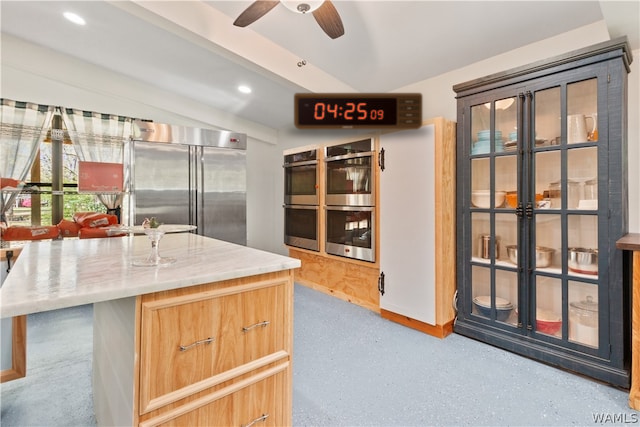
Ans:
4h25
